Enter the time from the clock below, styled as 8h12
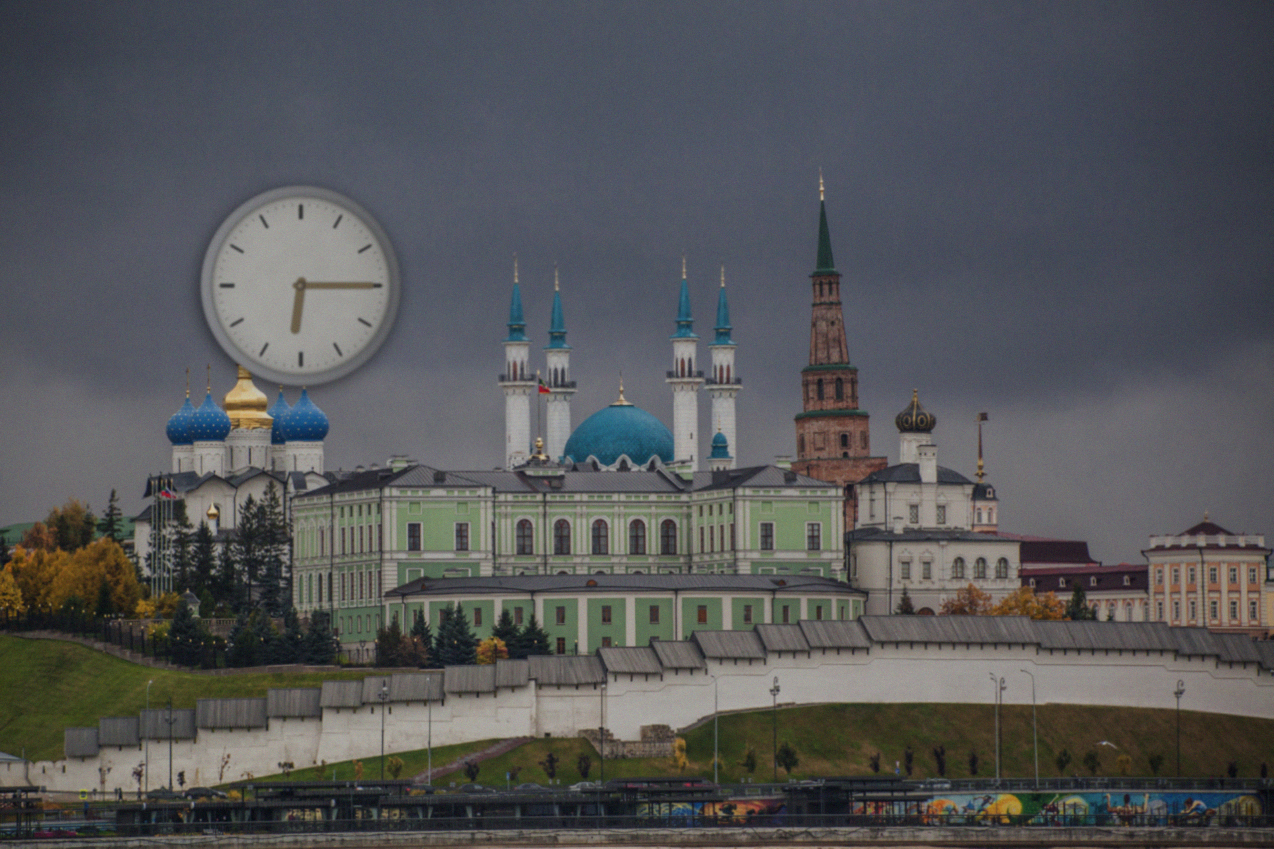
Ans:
6h15
